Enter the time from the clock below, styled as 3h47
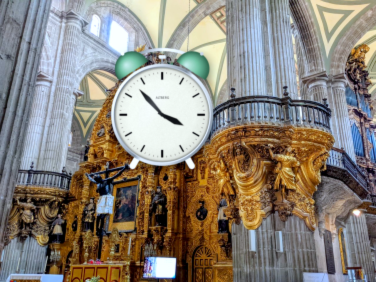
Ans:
3h53
